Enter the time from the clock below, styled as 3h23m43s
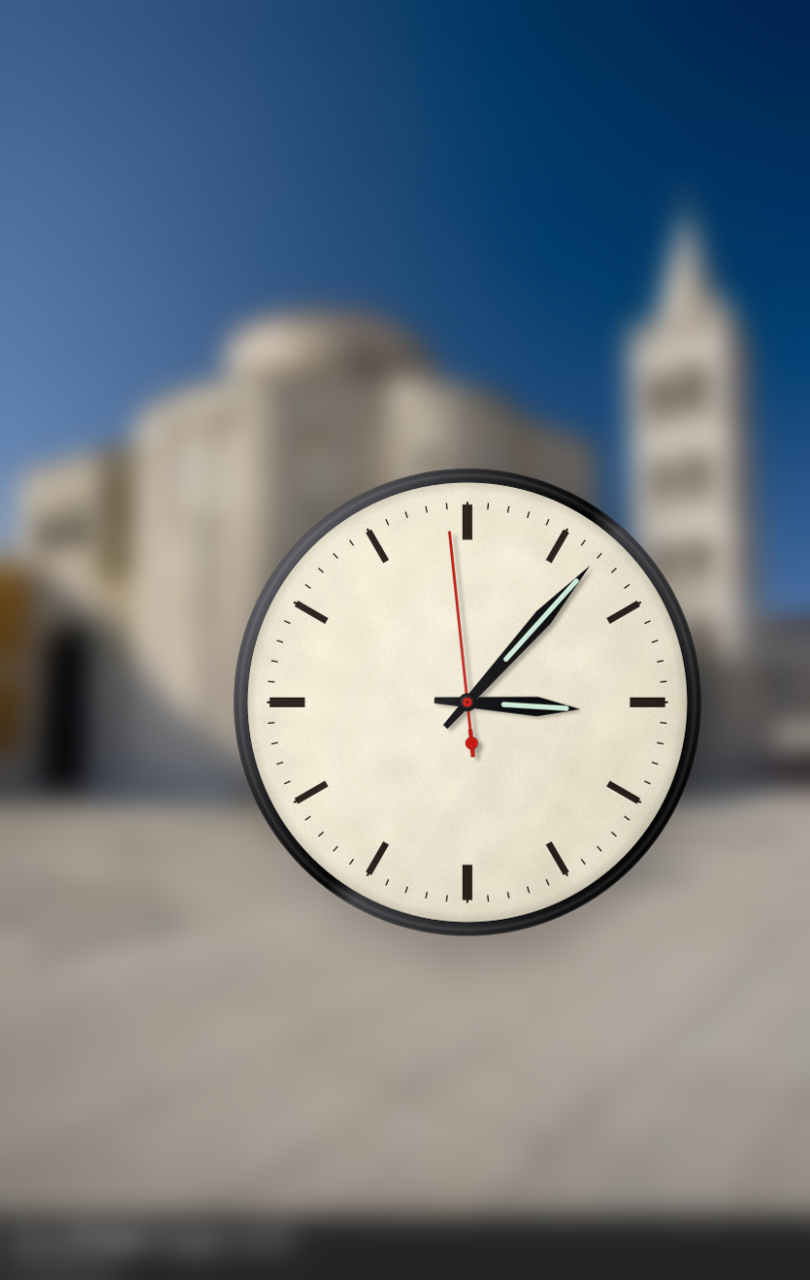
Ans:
3h06m59s
